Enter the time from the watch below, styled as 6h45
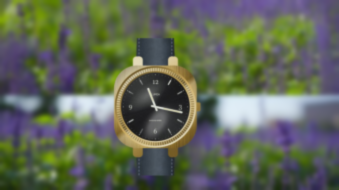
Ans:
11h17
